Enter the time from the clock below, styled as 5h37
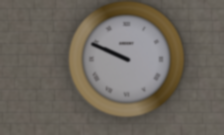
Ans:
9h49
